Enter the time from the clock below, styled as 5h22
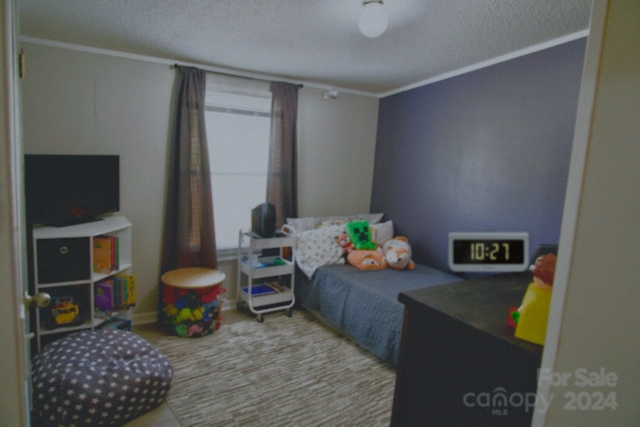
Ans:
10h27
